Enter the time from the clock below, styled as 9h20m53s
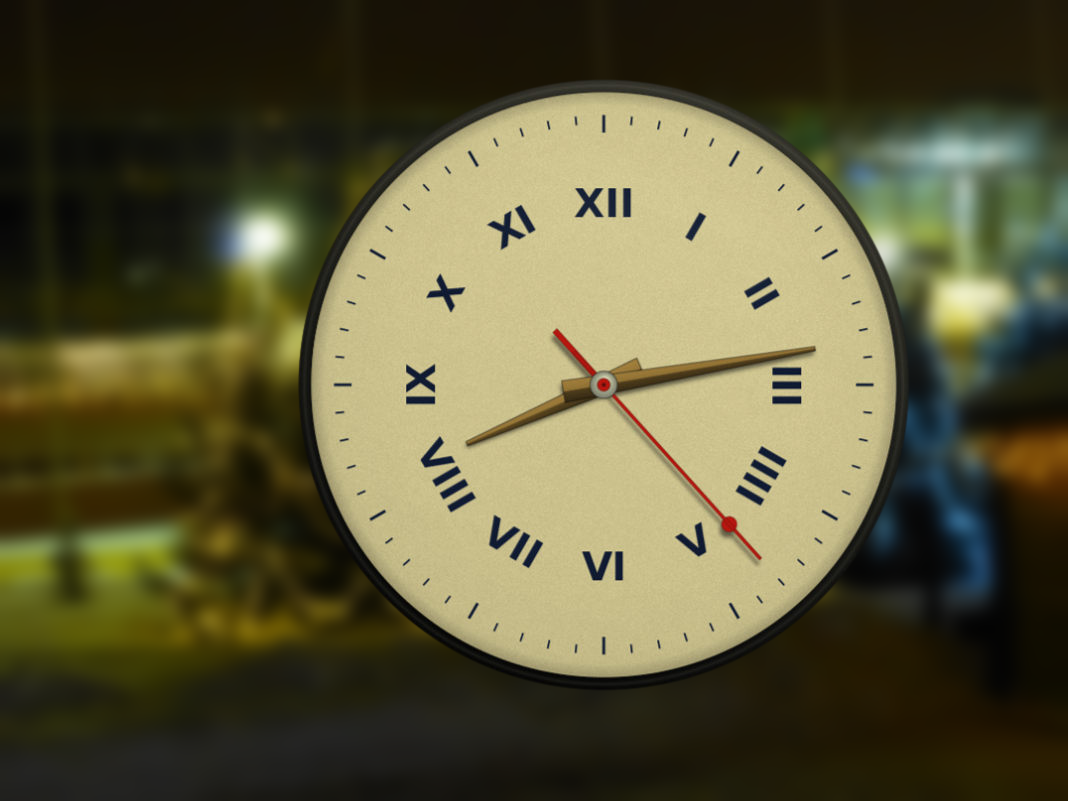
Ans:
8h13m23s
